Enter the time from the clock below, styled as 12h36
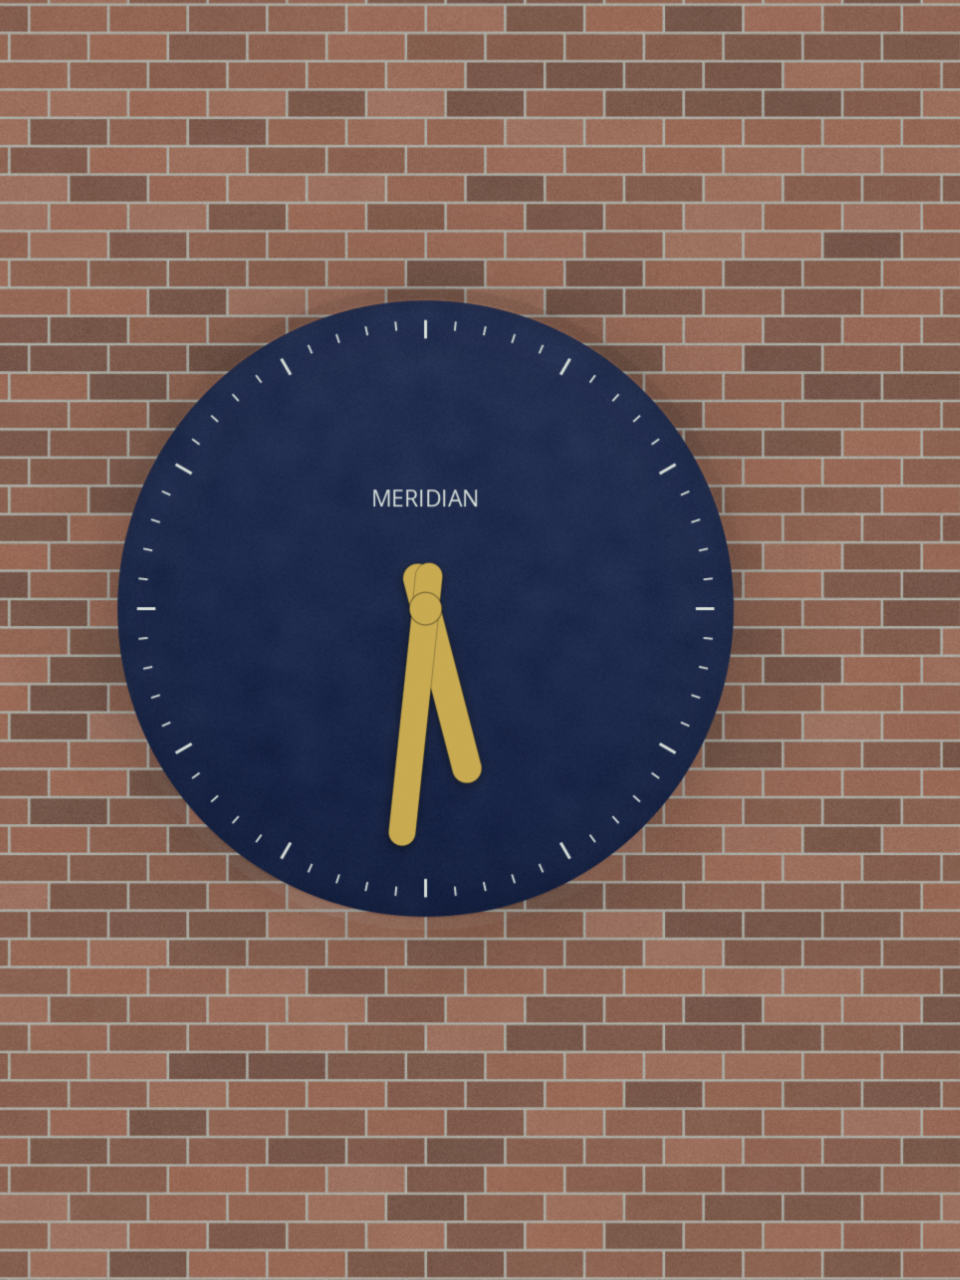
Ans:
5h31
